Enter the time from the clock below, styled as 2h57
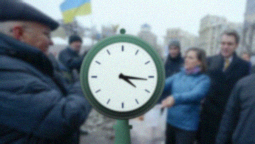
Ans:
4h16
